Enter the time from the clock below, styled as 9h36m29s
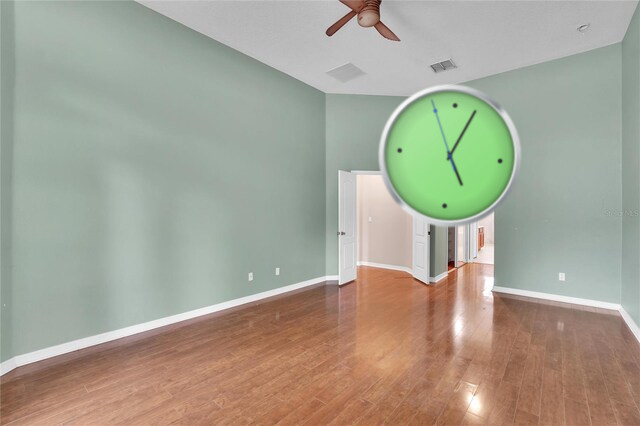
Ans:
5h03m56s
